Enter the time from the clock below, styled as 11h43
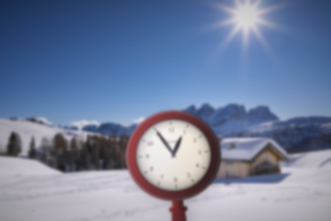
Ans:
12h55
